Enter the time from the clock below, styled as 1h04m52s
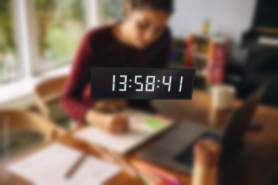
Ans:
13h58m41s
